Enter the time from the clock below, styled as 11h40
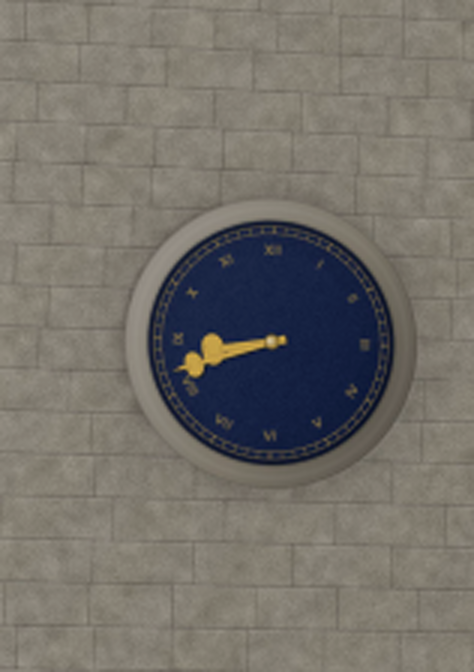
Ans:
8h42
